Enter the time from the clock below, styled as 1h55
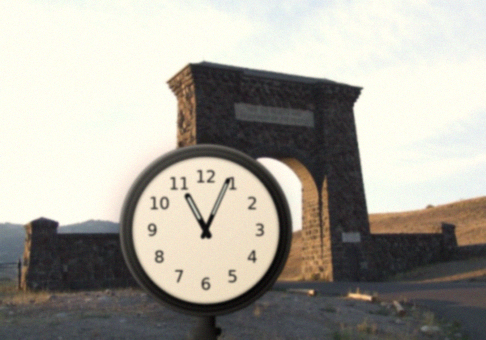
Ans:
11h04
